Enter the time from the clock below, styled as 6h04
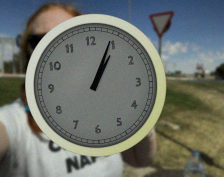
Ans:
1h04
